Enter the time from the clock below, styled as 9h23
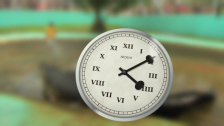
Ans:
4h09
